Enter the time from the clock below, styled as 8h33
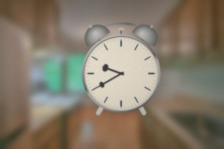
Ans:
9h40
